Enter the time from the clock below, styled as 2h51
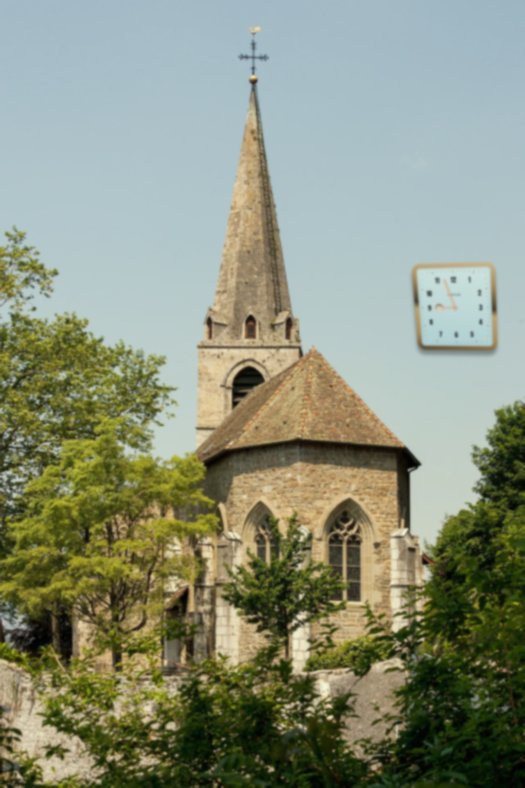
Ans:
8h57
